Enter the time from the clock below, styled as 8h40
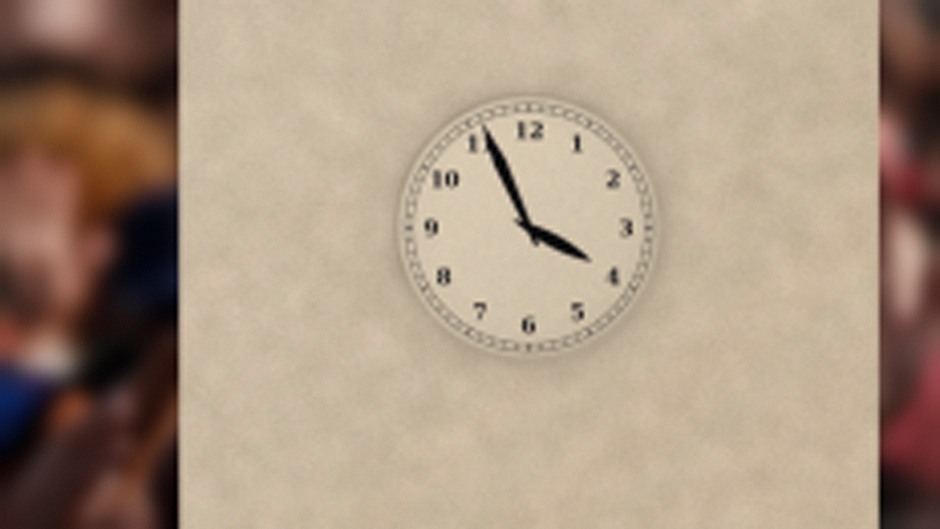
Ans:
3h56
